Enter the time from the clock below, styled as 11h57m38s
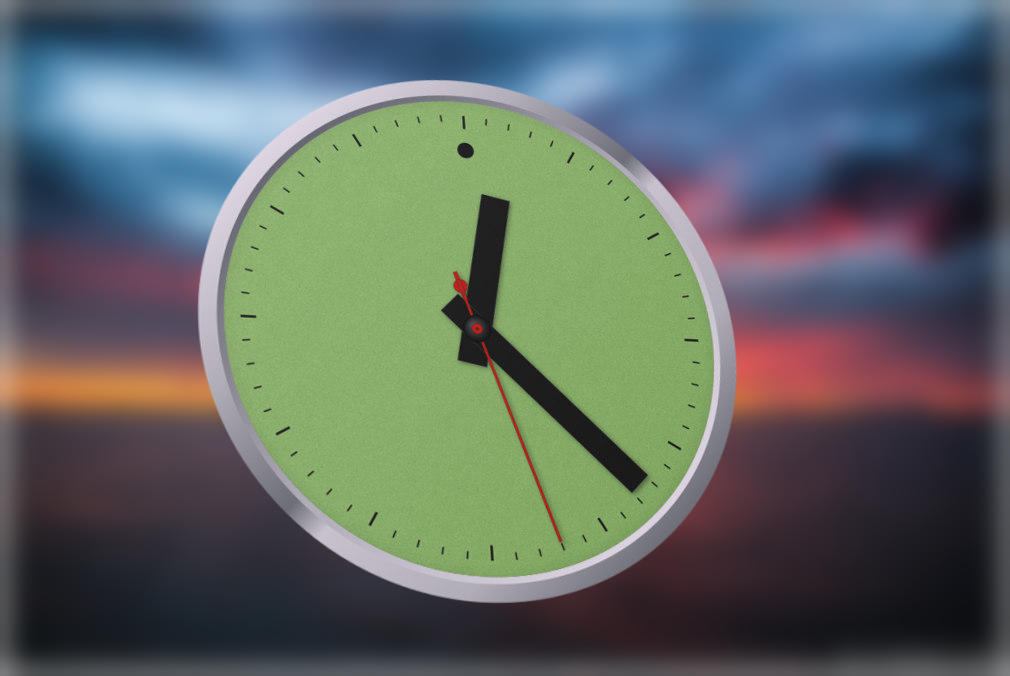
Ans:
12h22m27s
